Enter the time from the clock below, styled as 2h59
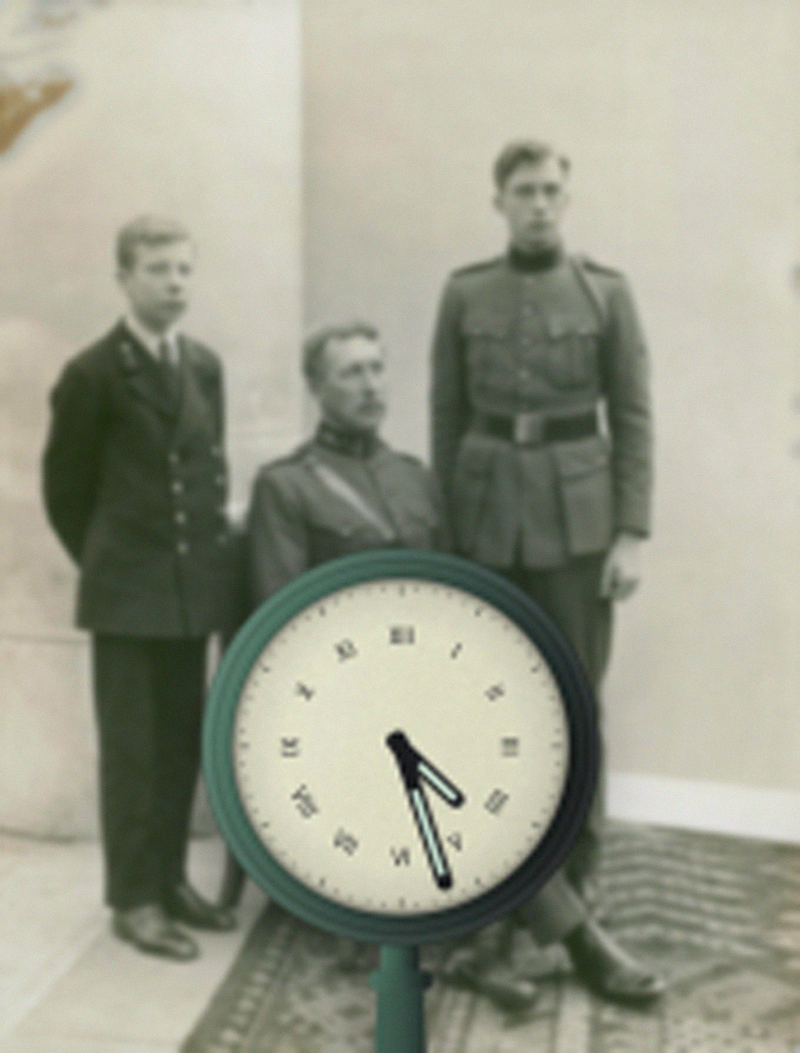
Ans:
4h27
